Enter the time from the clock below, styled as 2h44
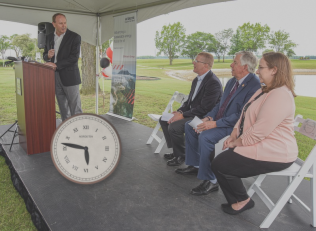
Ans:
5h47
